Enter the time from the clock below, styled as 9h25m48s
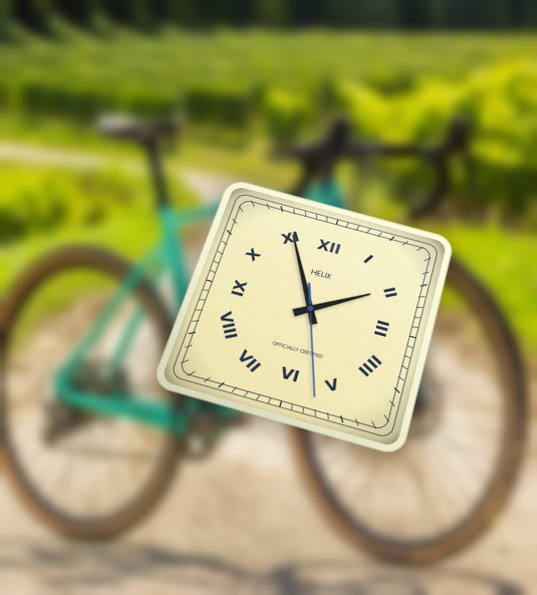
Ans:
1h55m27s
